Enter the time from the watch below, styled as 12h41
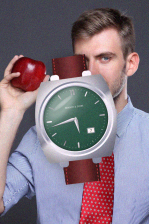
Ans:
5h43
